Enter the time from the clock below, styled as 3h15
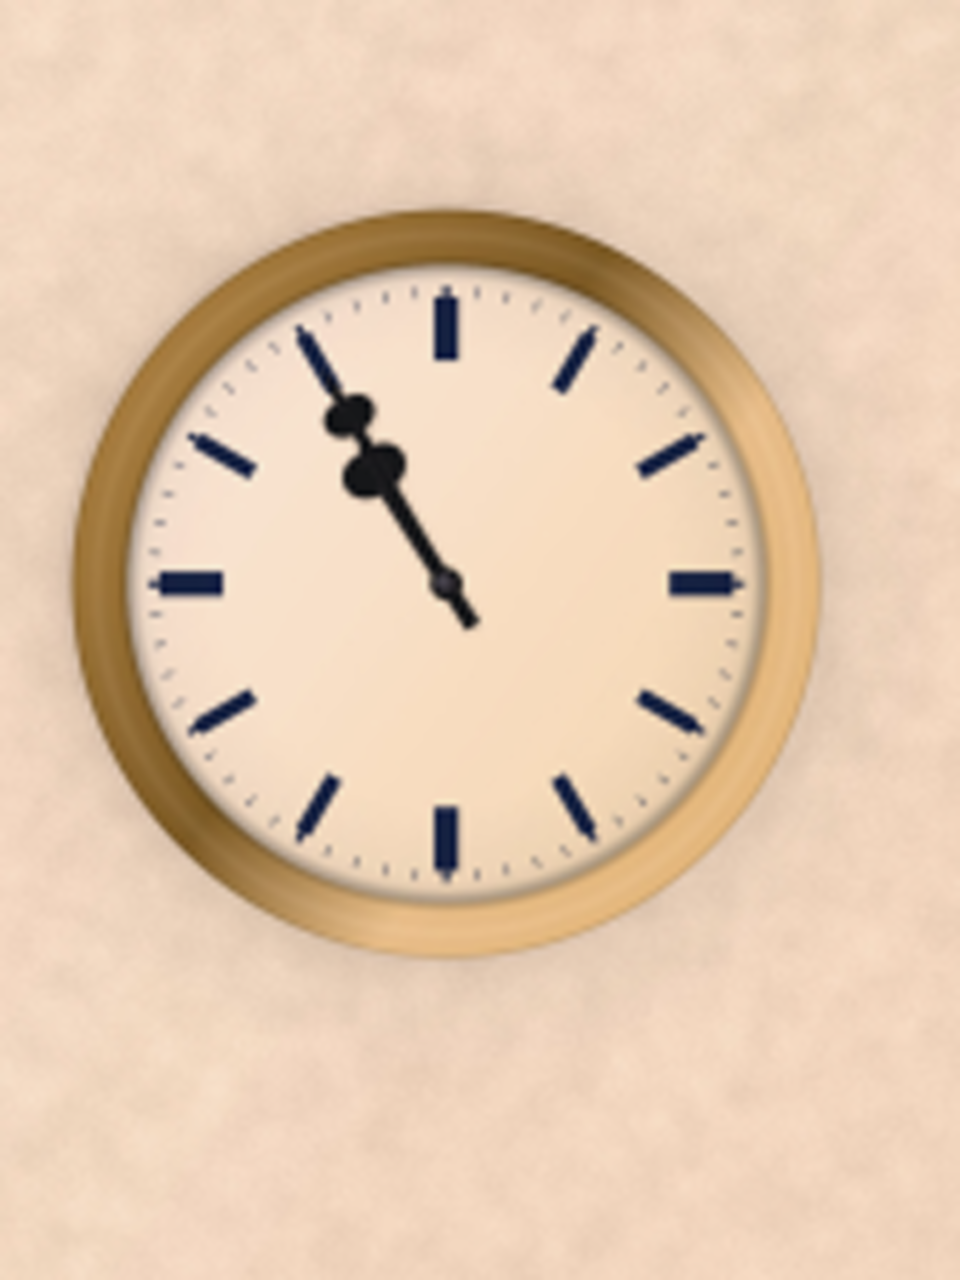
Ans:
10h55
